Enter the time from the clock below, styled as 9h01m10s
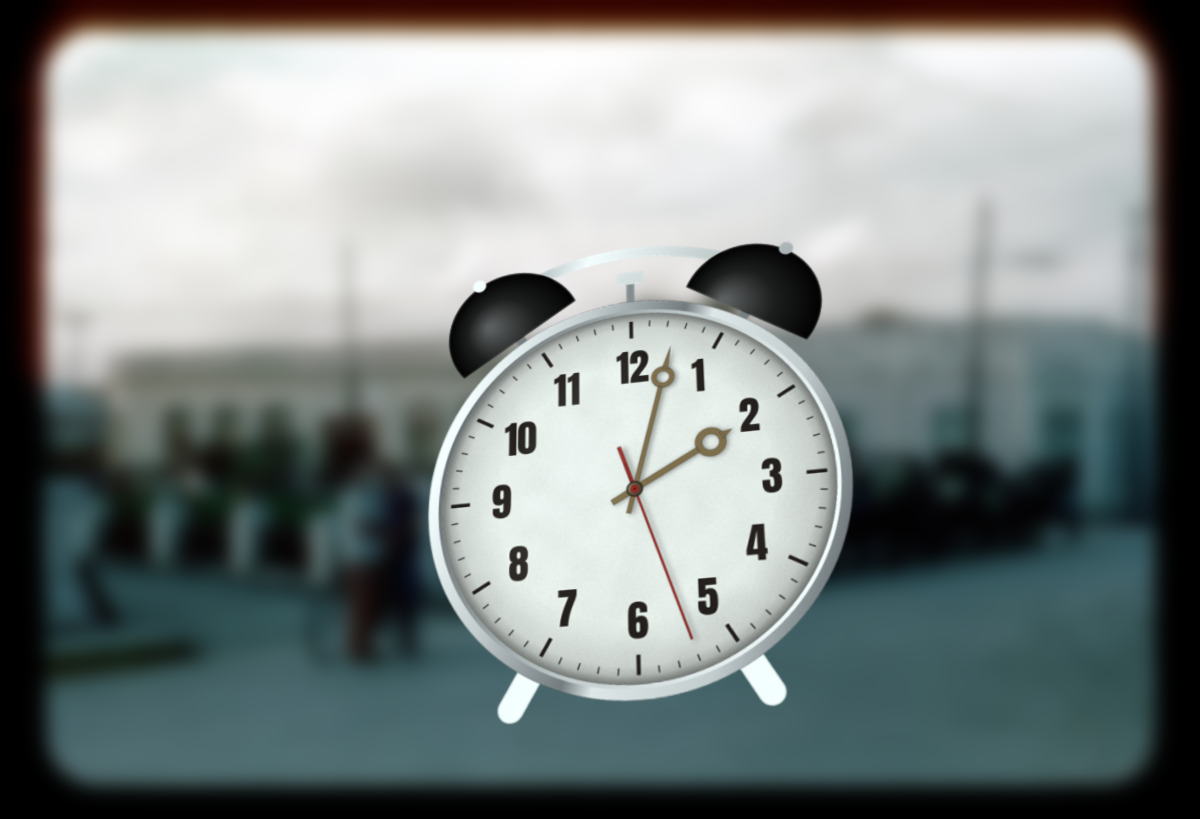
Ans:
2h02m27s
